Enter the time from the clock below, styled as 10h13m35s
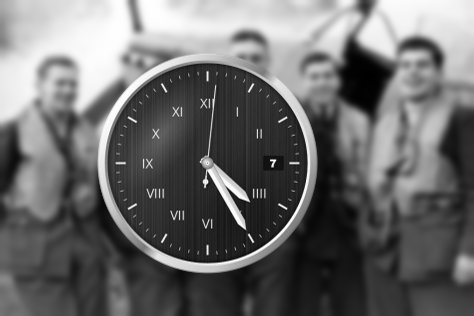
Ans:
4h25m01s
